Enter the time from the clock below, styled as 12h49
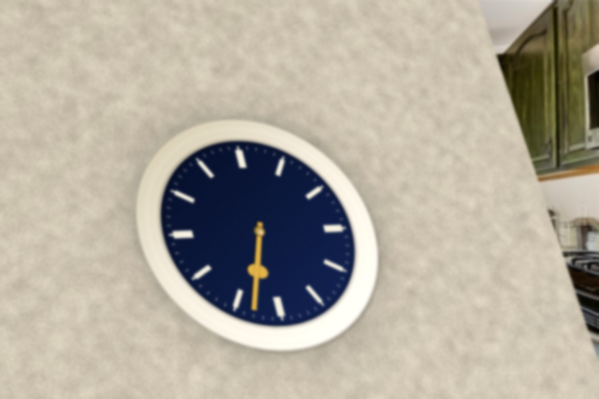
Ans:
6h33
